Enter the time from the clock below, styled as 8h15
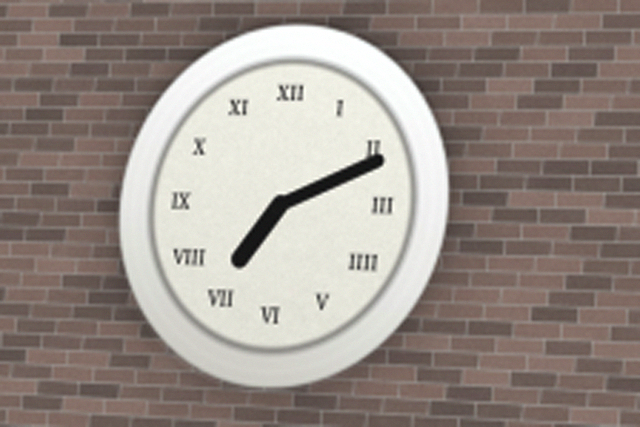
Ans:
7h11
